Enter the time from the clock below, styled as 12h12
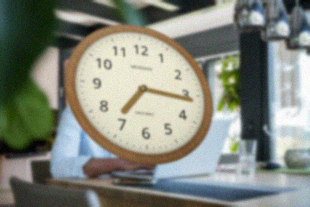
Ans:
7h16
